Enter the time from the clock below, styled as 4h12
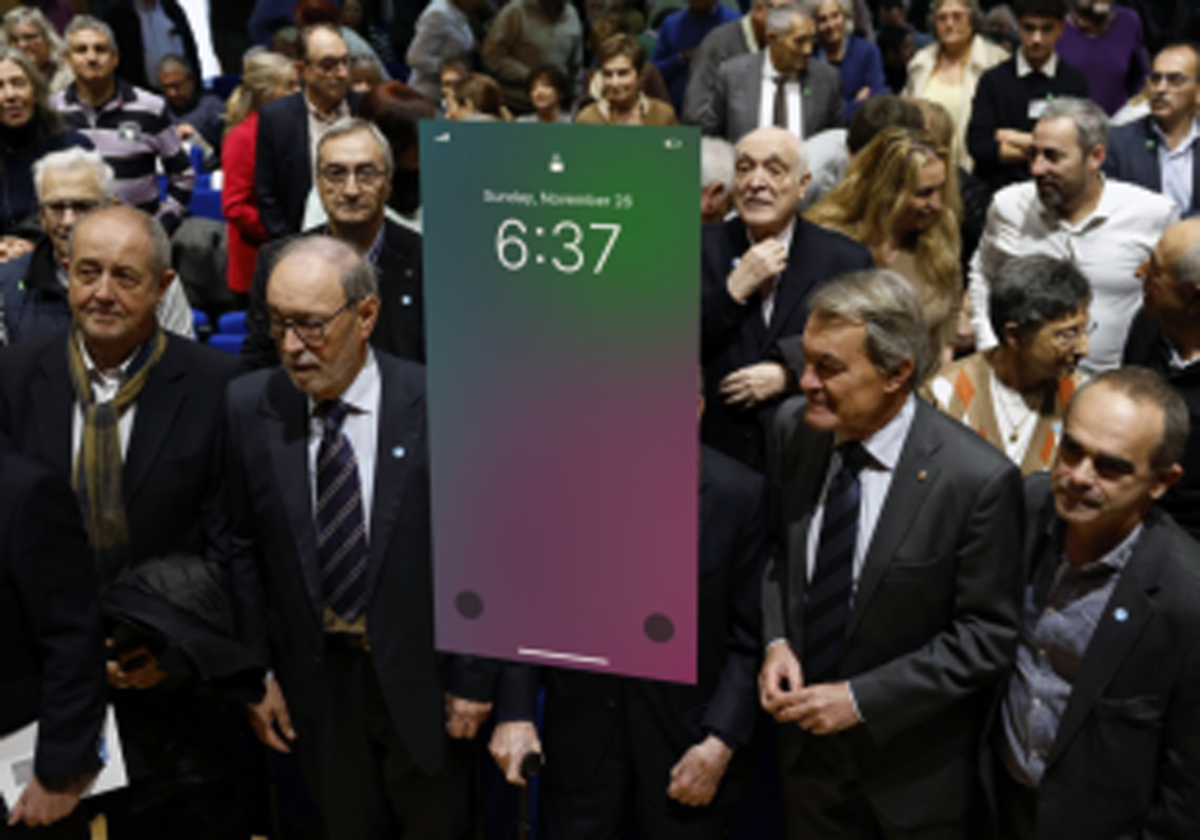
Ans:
6h37
